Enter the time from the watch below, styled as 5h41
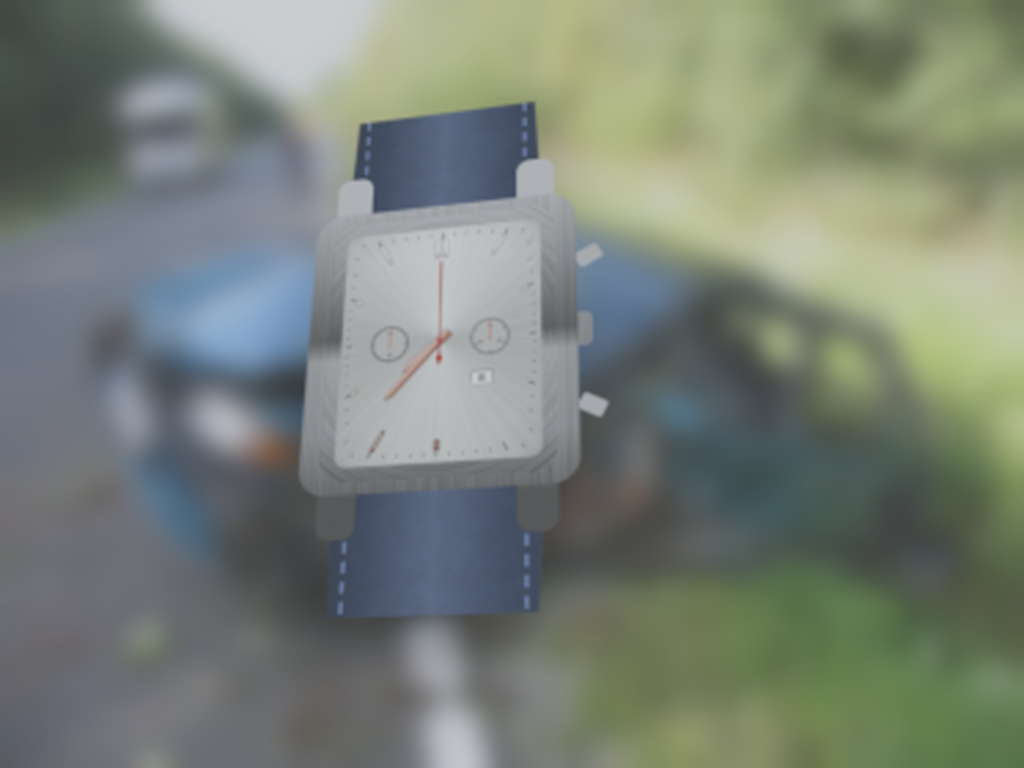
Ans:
7h37
